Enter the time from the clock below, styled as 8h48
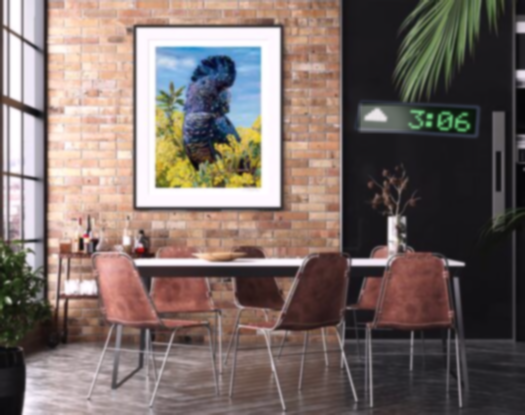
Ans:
3h06
